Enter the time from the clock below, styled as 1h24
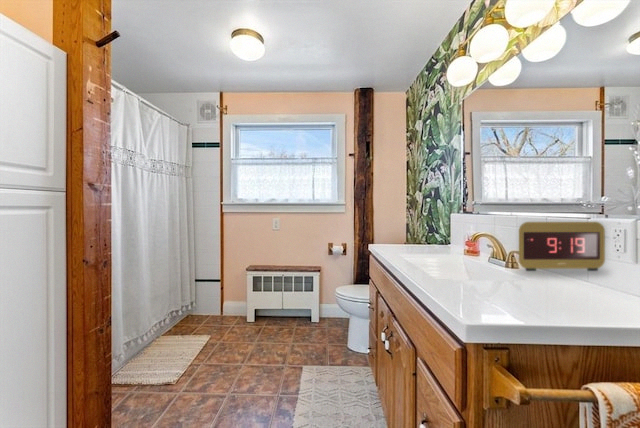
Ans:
9h19
